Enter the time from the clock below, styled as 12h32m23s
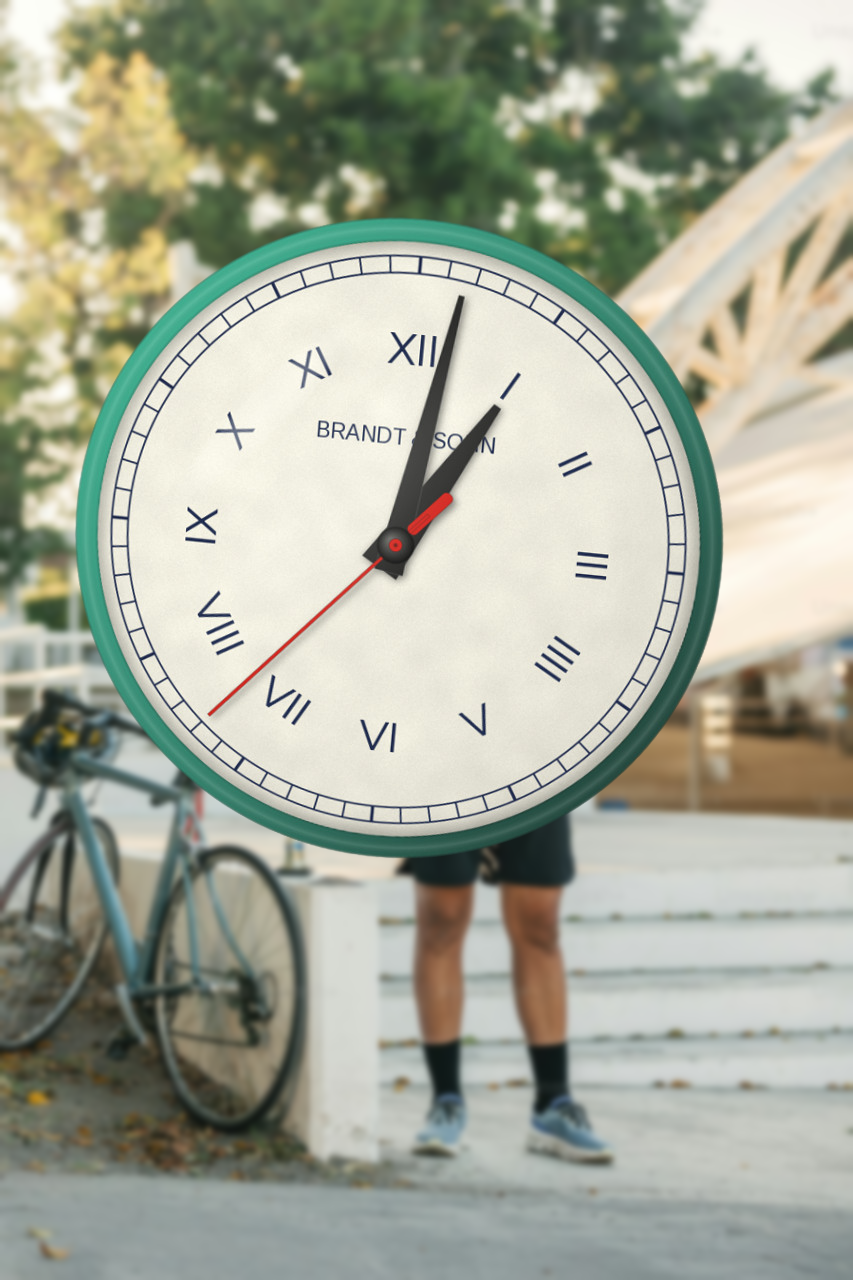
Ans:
1h01m37s
